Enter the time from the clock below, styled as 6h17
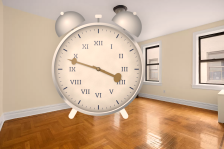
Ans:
3h48
